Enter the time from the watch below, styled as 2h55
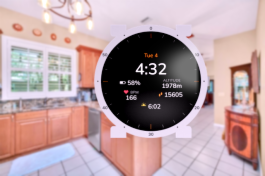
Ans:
4h32
